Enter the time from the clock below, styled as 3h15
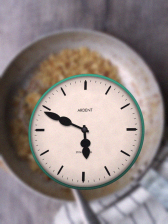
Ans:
5h49
